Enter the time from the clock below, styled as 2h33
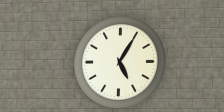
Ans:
5h05
